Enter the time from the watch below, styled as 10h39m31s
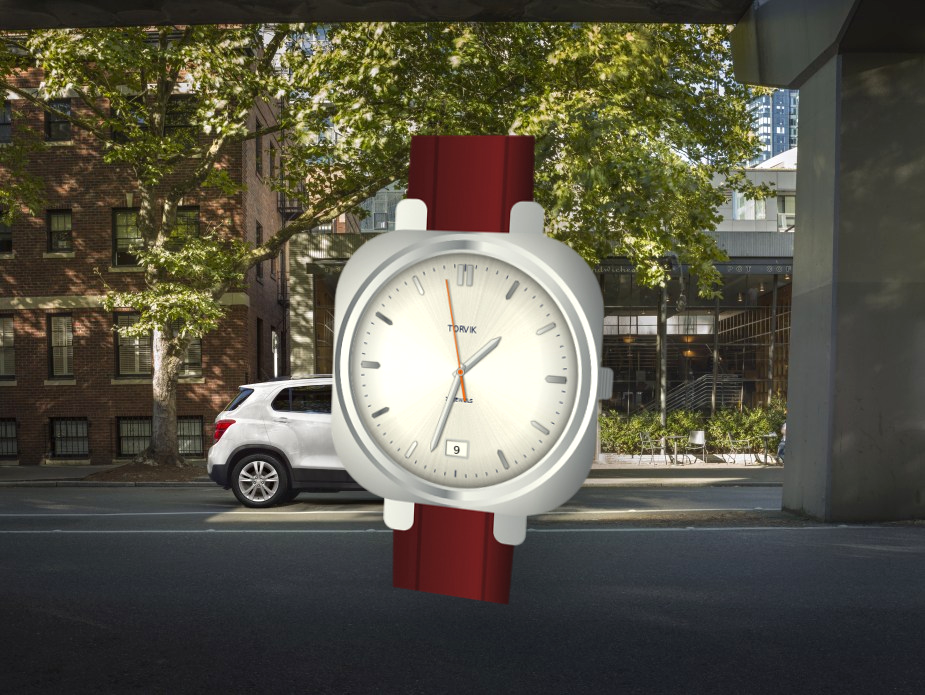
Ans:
1h32m58s
